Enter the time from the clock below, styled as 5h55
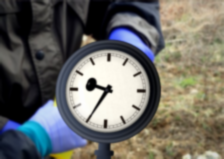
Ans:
9h35
